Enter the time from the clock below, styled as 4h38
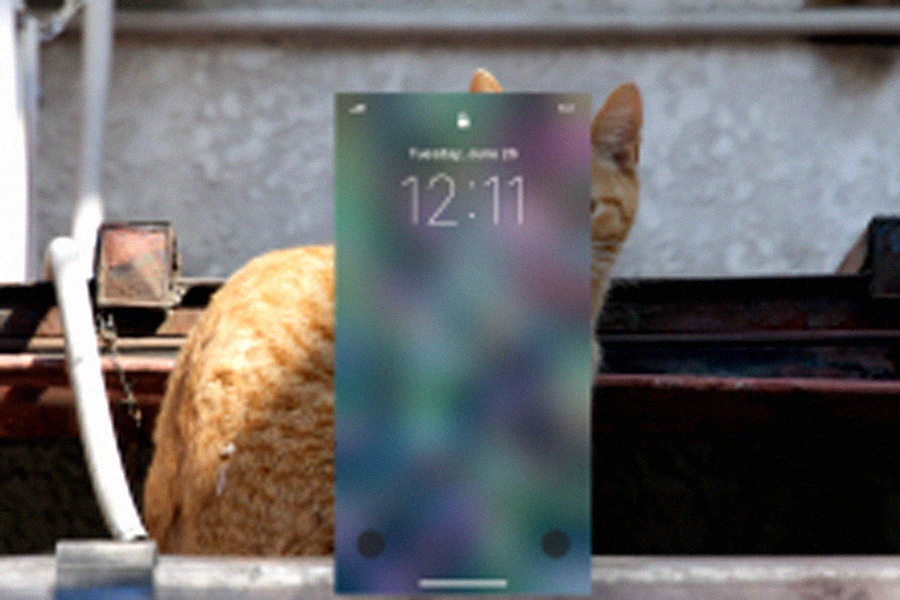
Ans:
12h11
